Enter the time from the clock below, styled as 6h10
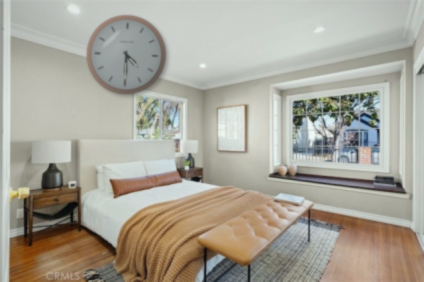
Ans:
4h30
